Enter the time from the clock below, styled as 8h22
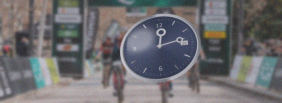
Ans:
12h13
